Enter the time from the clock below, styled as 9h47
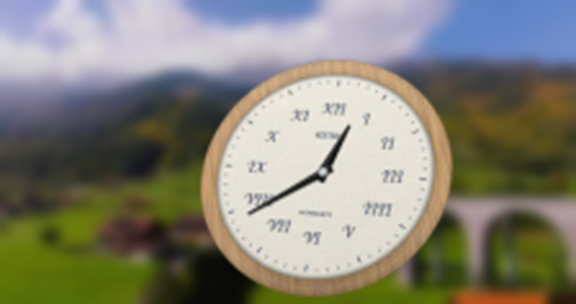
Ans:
12h39
